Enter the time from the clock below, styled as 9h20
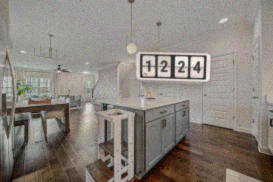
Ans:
12h24
